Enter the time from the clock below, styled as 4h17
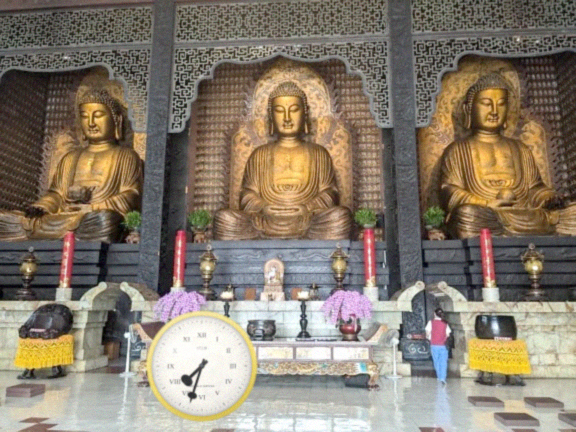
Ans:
7h33
